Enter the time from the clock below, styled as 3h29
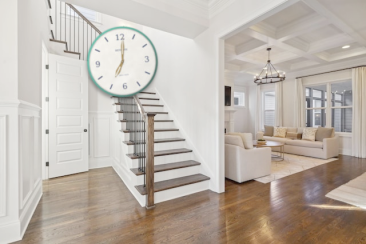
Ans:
7h01
